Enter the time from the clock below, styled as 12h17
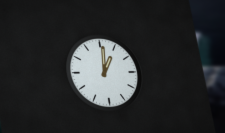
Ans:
1h01
